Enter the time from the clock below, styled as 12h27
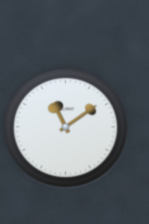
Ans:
11h09
